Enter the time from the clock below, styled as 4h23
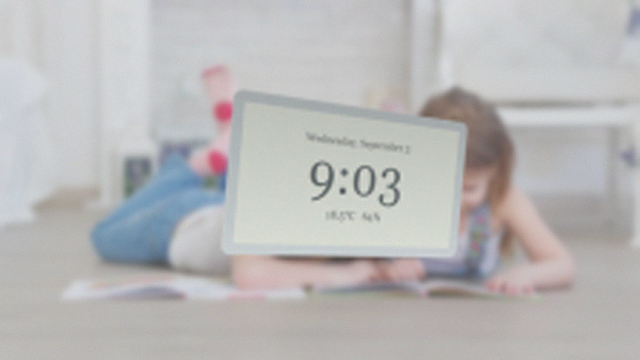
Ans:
9h03
